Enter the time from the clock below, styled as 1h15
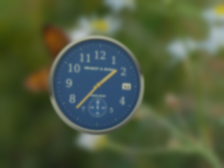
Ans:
1h37
